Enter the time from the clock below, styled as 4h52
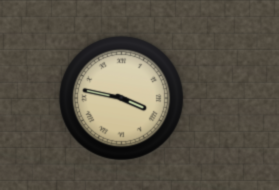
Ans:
3h47
